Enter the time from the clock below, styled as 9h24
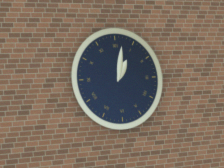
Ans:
1h02
